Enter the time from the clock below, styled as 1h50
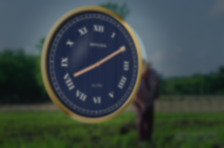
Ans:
8h10
